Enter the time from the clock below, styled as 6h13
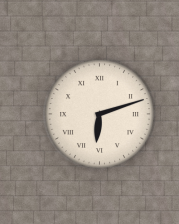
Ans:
6h12
